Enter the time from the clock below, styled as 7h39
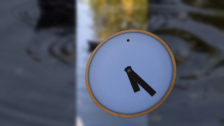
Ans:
5h23
